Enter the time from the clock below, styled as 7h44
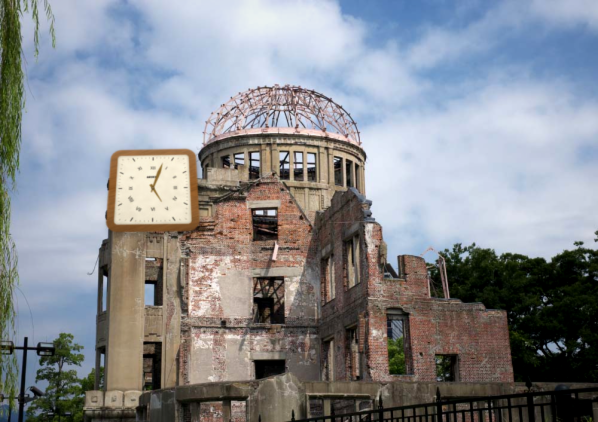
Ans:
5h03
